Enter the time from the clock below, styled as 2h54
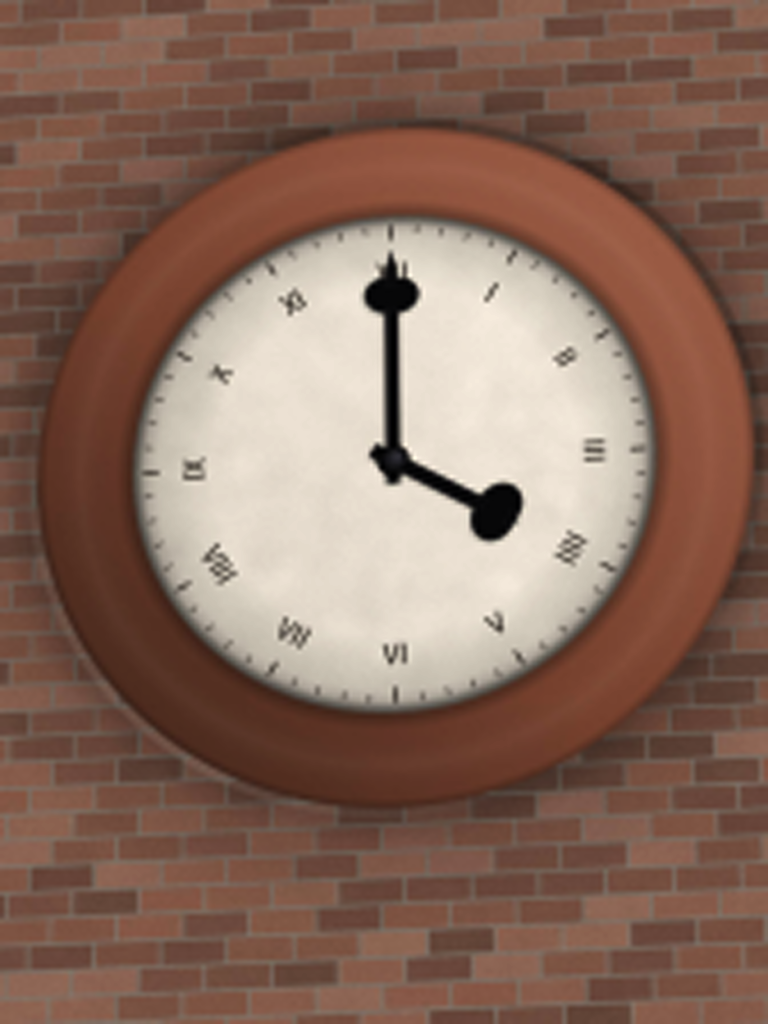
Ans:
4h00
